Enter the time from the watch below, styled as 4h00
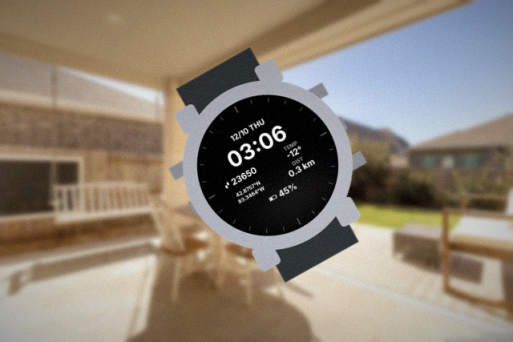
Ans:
3h06
